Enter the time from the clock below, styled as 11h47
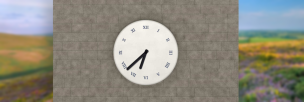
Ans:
6h38
